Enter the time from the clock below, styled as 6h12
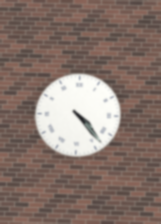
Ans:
4h23
